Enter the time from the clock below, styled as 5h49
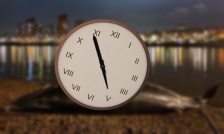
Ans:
4h54
